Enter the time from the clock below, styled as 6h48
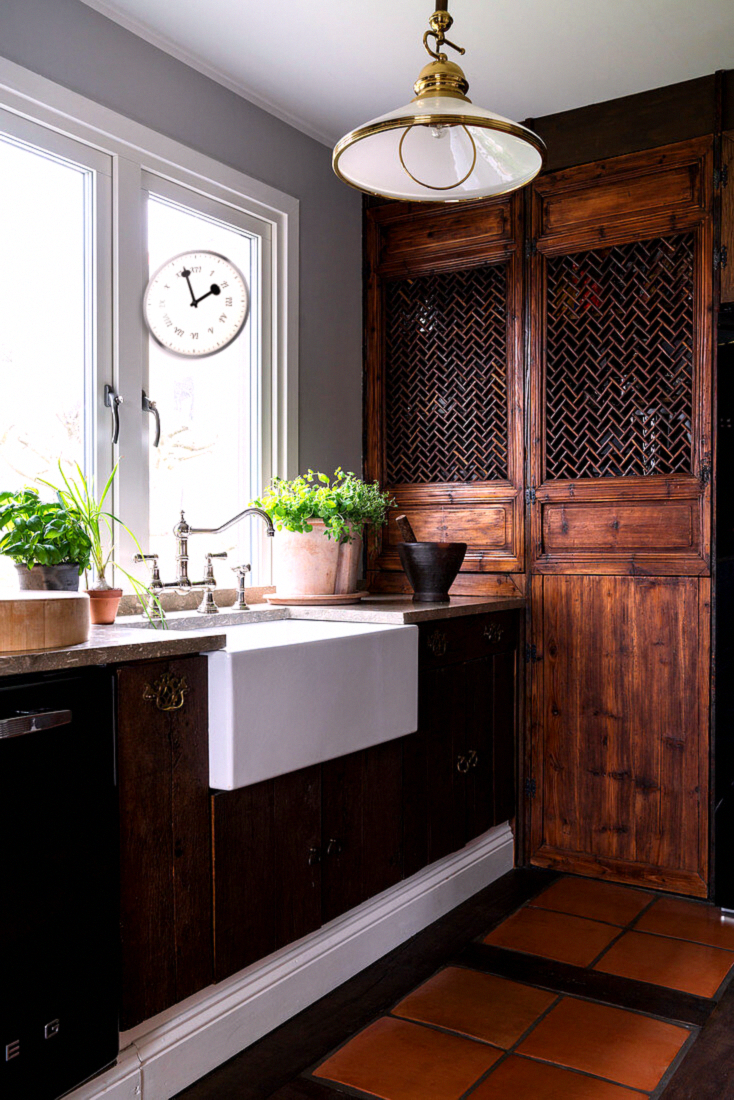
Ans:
1h57
